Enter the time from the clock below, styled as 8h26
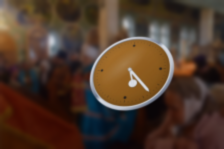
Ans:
5h23
